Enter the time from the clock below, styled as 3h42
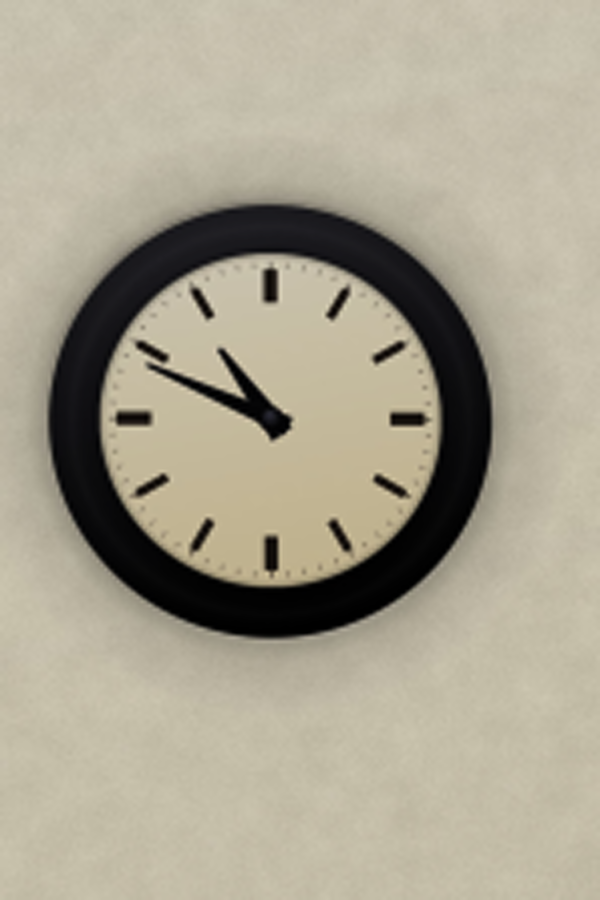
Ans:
10h49
